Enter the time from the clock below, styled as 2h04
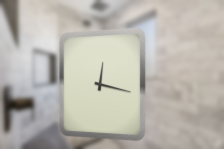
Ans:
12h17
